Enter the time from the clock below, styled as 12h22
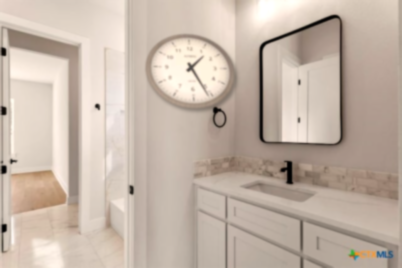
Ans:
1h26
